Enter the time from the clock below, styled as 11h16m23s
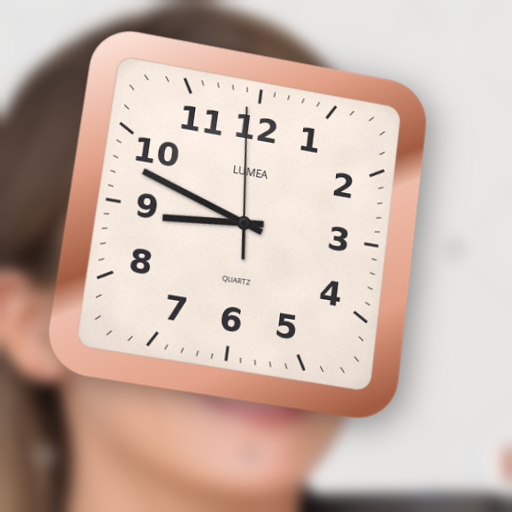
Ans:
8h47m59s
